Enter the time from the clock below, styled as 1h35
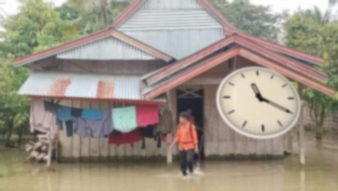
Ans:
11h20
